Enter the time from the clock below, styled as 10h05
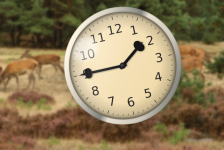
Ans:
1h45
